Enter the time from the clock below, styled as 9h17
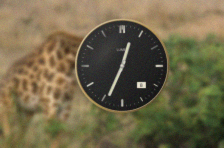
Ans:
12h34
